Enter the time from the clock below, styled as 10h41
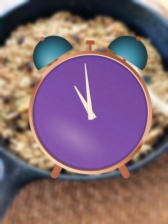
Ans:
10h59
